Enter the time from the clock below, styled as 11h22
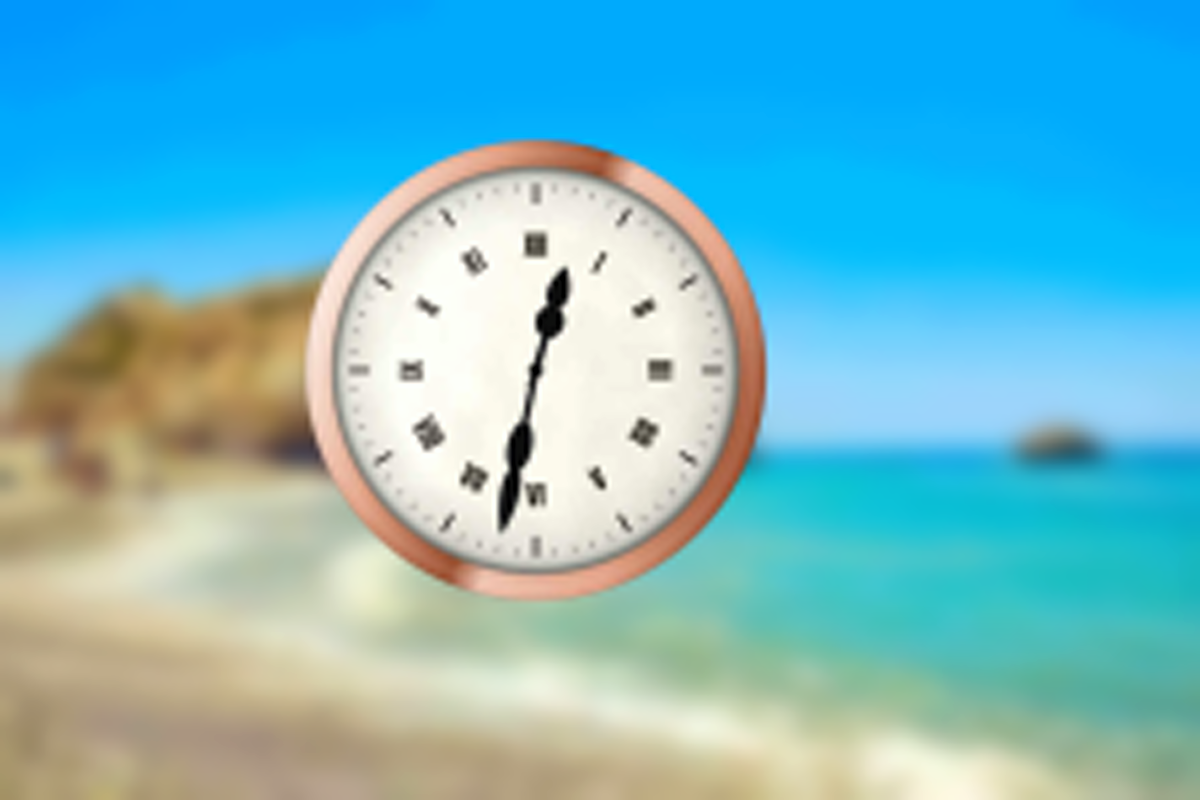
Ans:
12h32
